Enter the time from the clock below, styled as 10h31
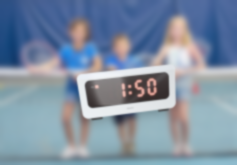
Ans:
1h50
